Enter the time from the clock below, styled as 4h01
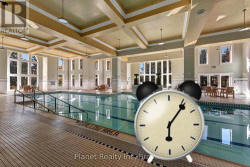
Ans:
6h06
